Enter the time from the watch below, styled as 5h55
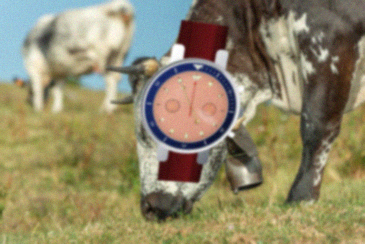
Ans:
4h55
